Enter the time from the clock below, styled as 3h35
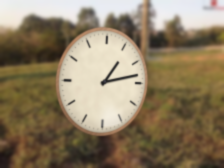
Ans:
1h13
